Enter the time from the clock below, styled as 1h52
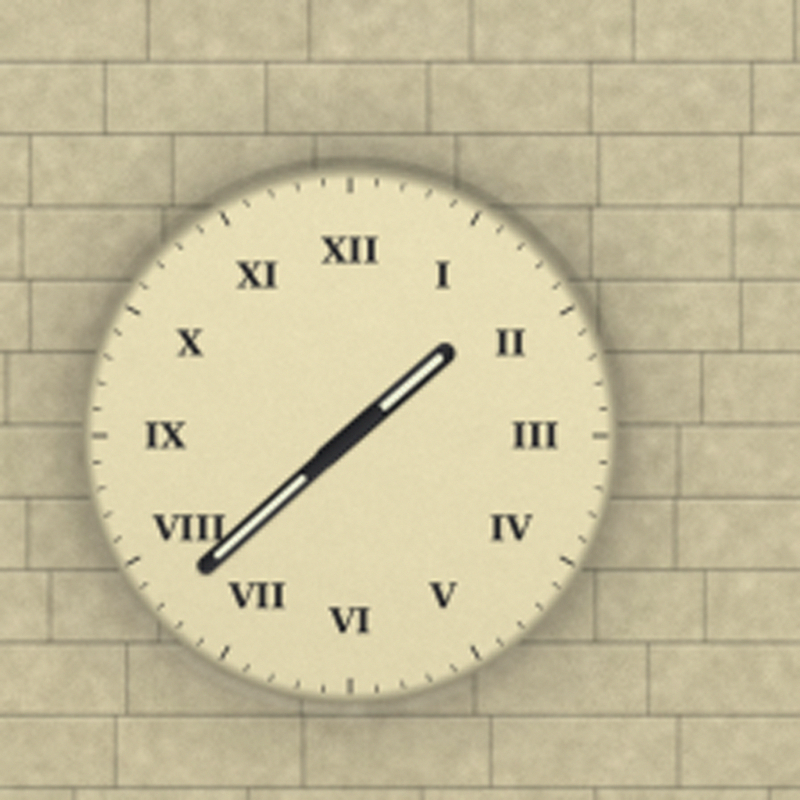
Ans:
1h38
